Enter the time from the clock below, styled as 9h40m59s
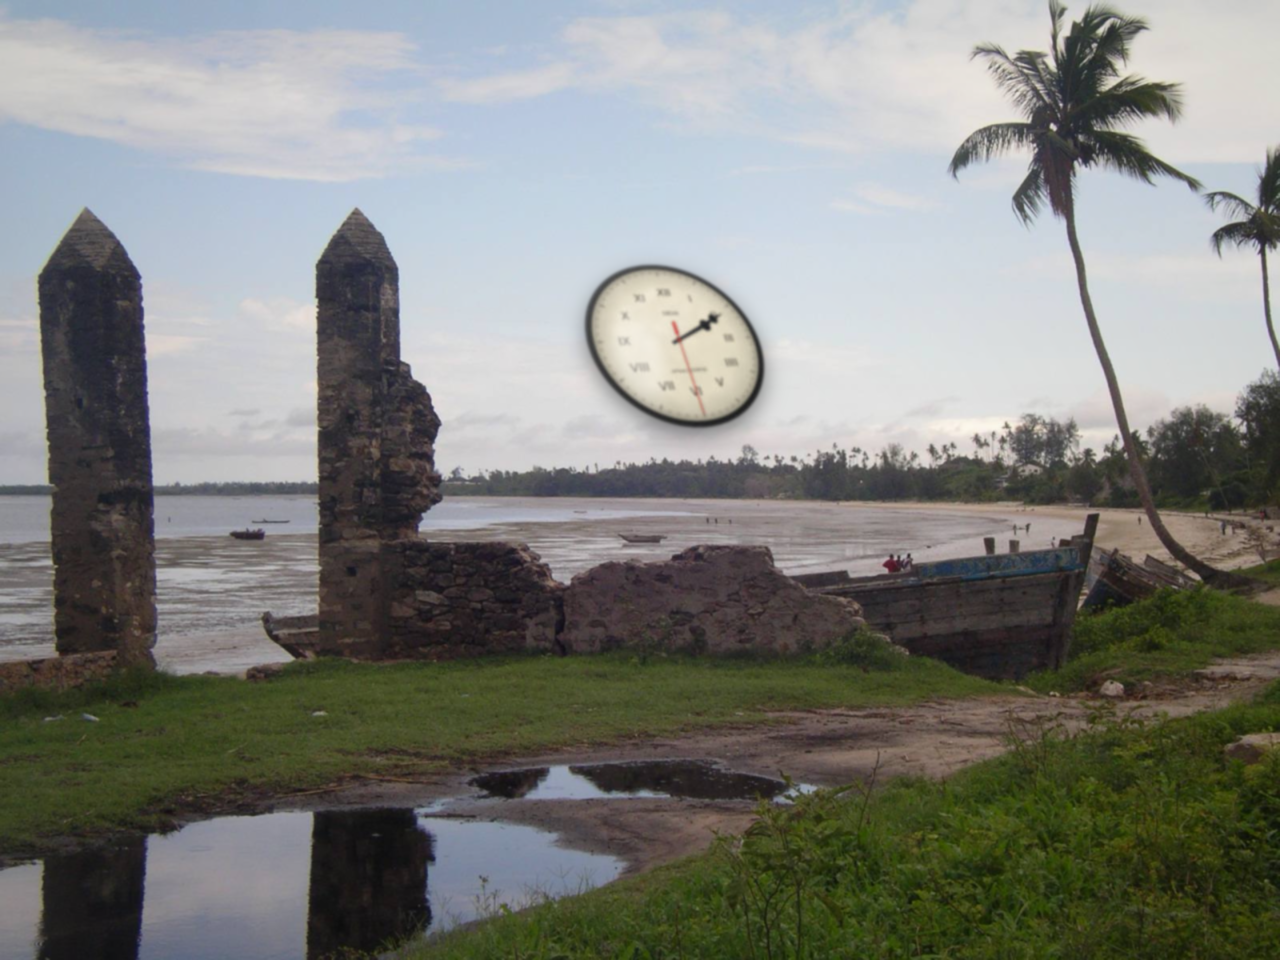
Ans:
2h10m30s
